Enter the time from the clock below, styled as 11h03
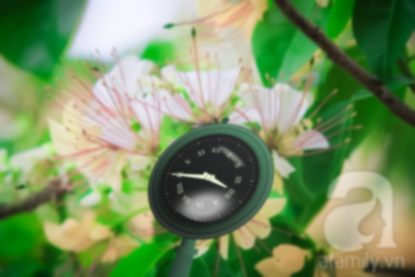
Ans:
3h45
